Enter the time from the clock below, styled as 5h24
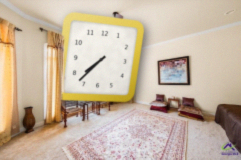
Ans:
7h37
